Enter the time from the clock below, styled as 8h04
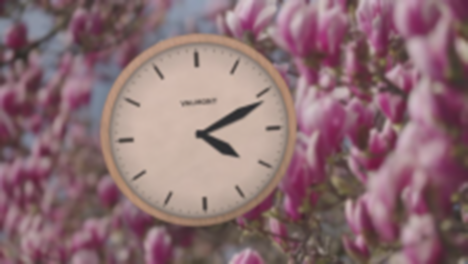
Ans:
4h11
